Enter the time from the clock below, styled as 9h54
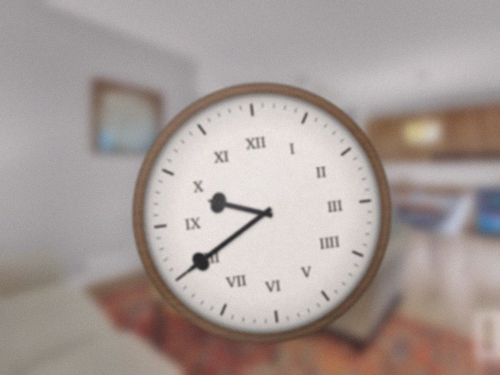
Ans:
9h40
